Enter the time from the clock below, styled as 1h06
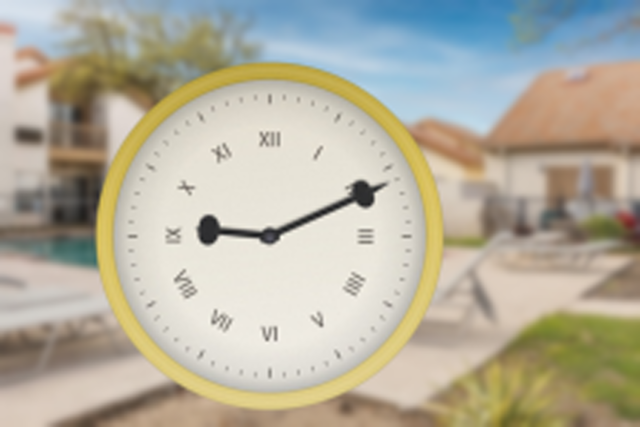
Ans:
9h11
